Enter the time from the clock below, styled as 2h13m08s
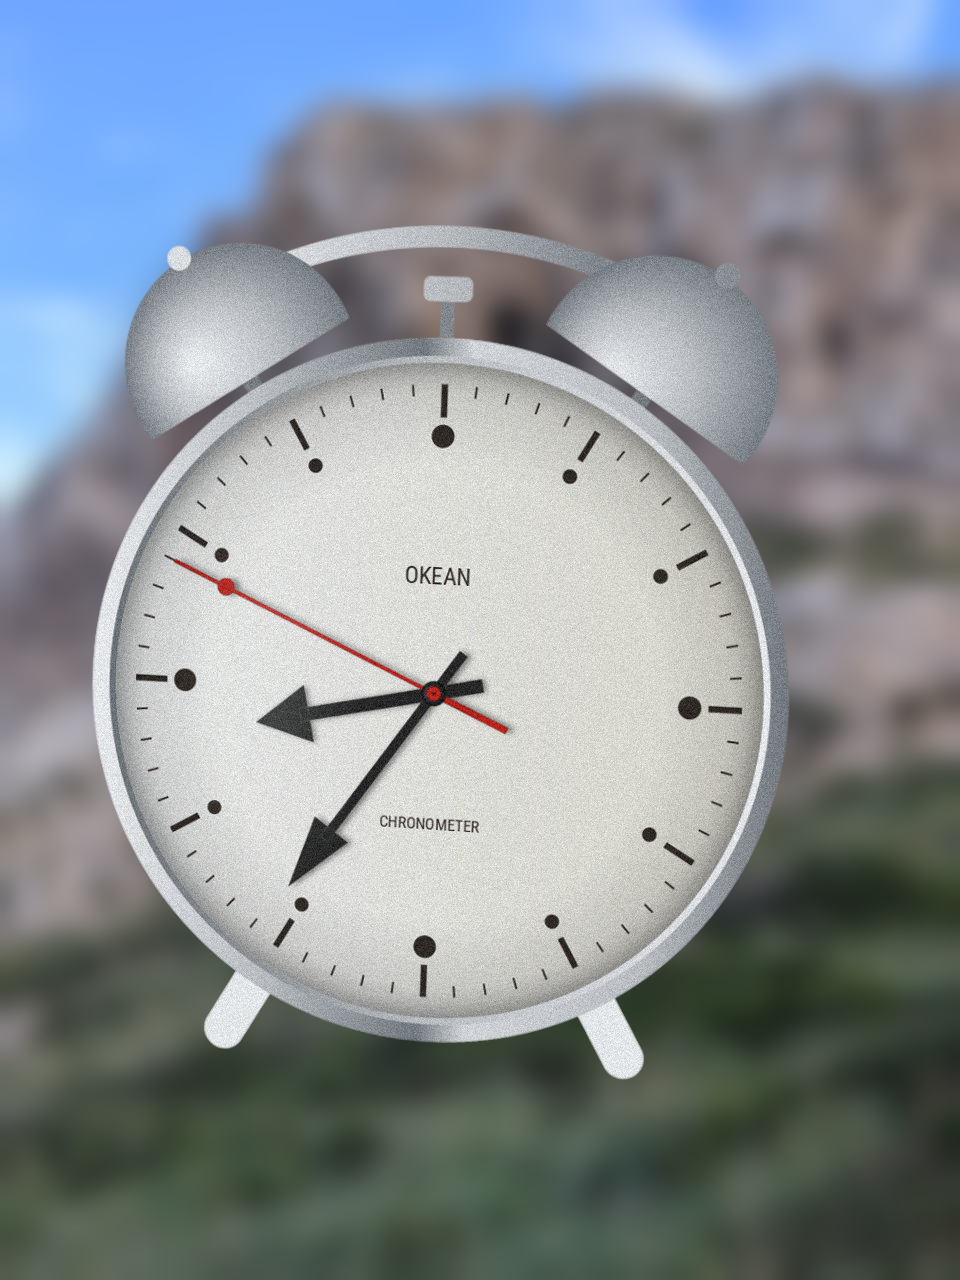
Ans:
8h35m49s
